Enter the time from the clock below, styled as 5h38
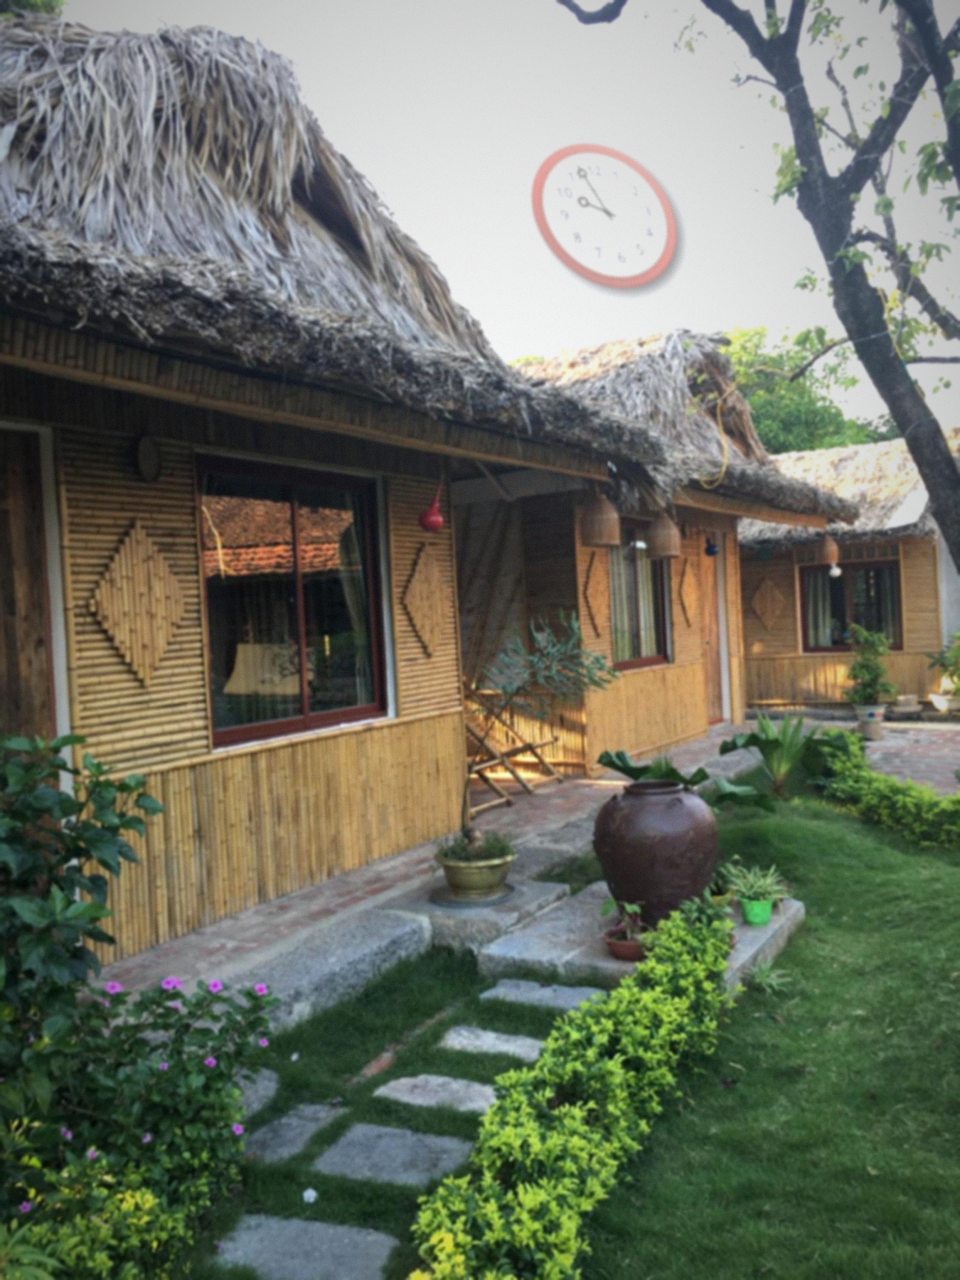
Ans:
9h57
